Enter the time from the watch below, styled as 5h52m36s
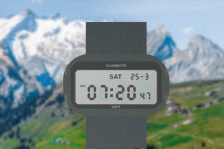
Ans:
7h20m47s
